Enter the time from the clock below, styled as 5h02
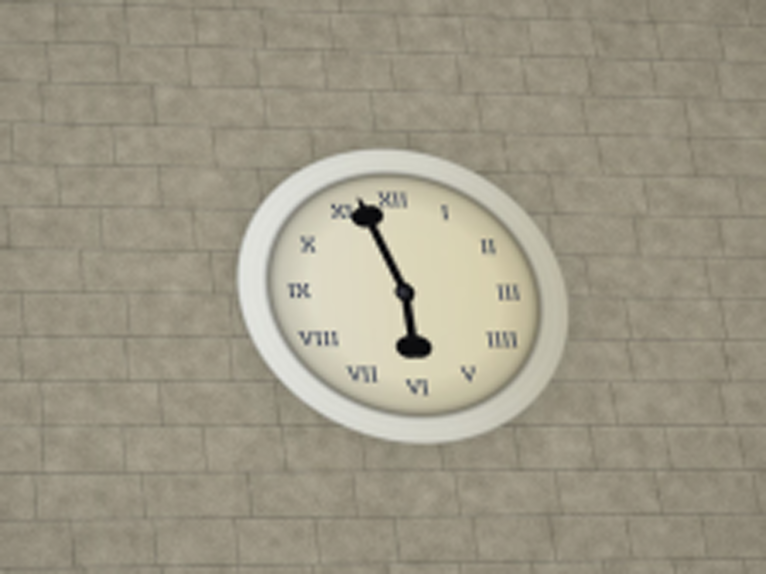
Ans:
5h57
